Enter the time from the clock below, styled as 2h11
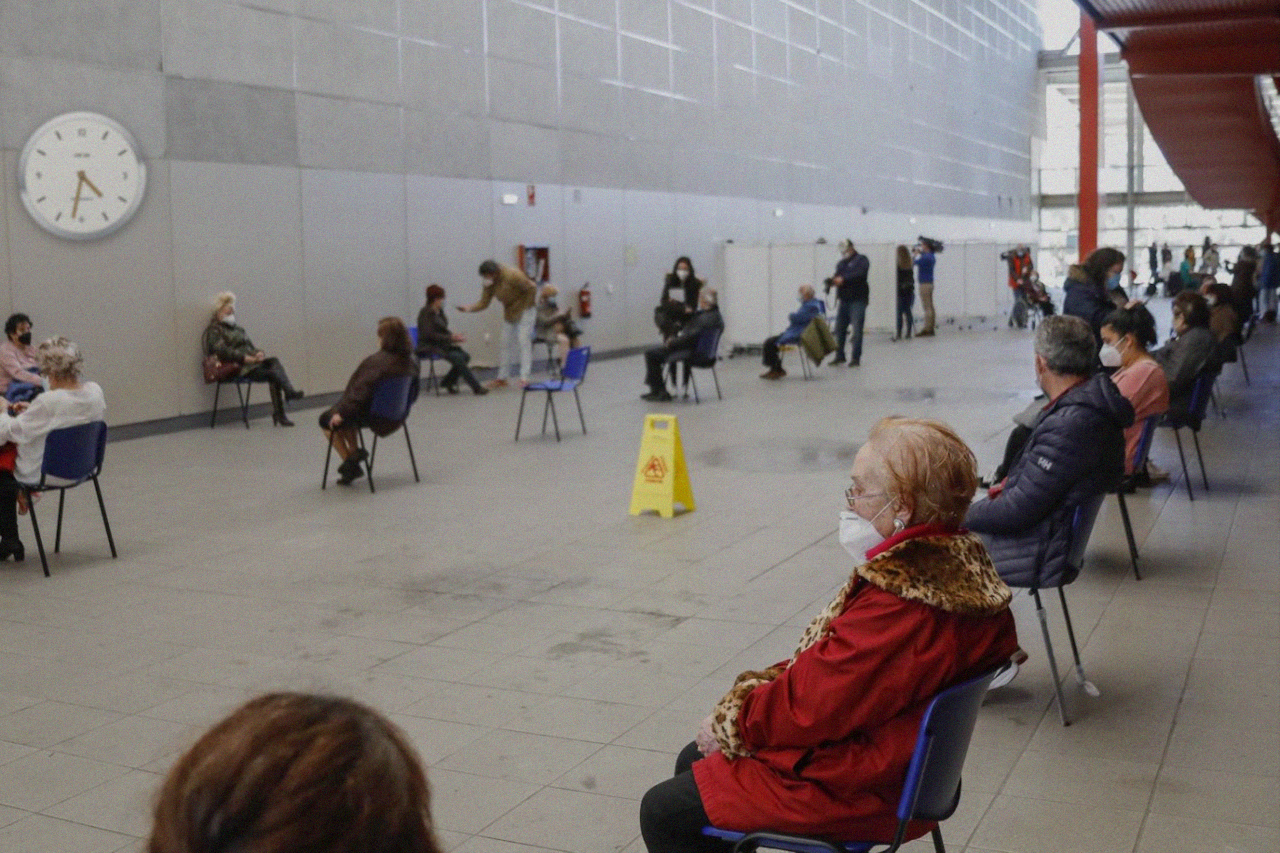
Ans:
4h32
